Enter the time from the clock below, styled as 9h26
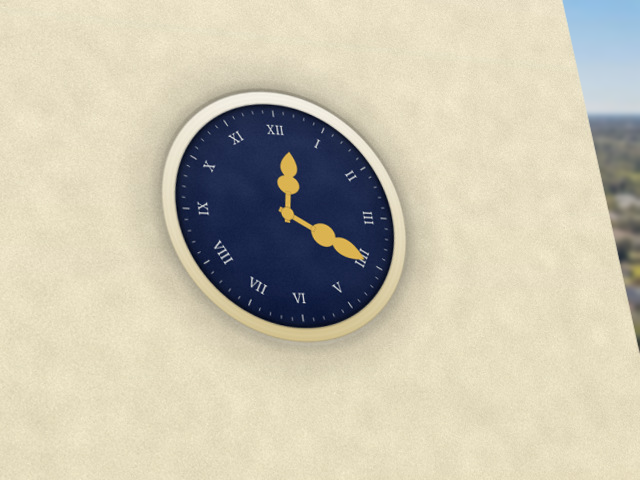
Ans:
12h20
